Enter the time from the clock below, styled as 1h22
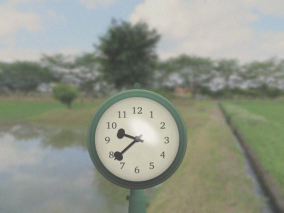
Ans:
9h38
